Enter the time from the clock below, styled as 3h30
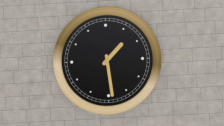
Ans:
1h29
